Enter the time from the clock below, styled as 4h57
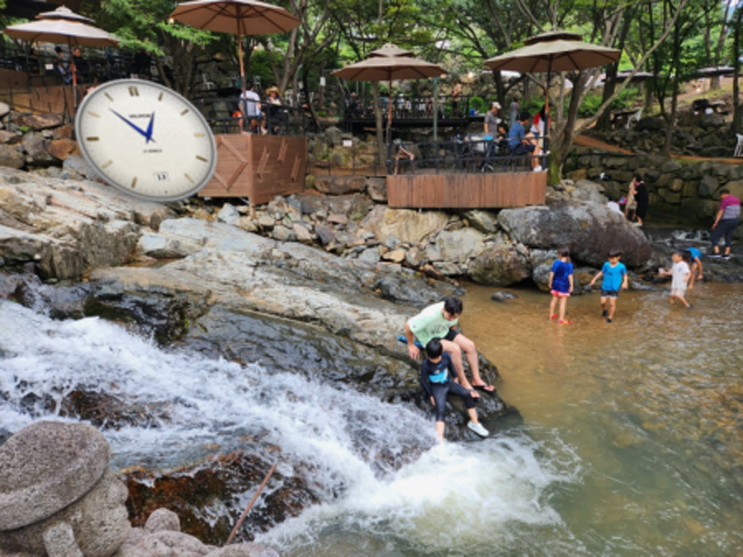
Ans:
12h53
